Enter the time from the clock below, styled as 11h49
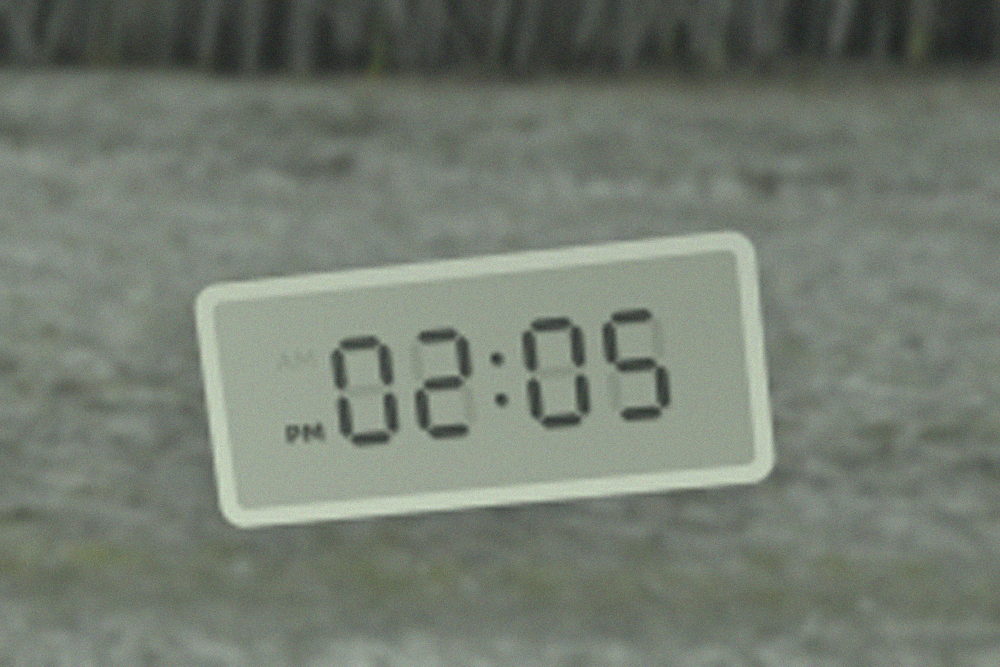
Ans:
2h05
